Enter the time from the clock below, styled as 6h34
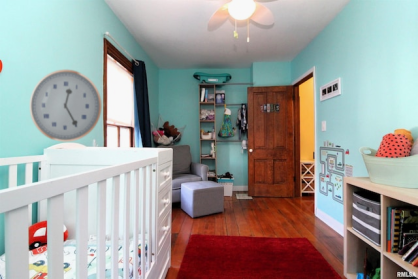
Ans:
12h25
